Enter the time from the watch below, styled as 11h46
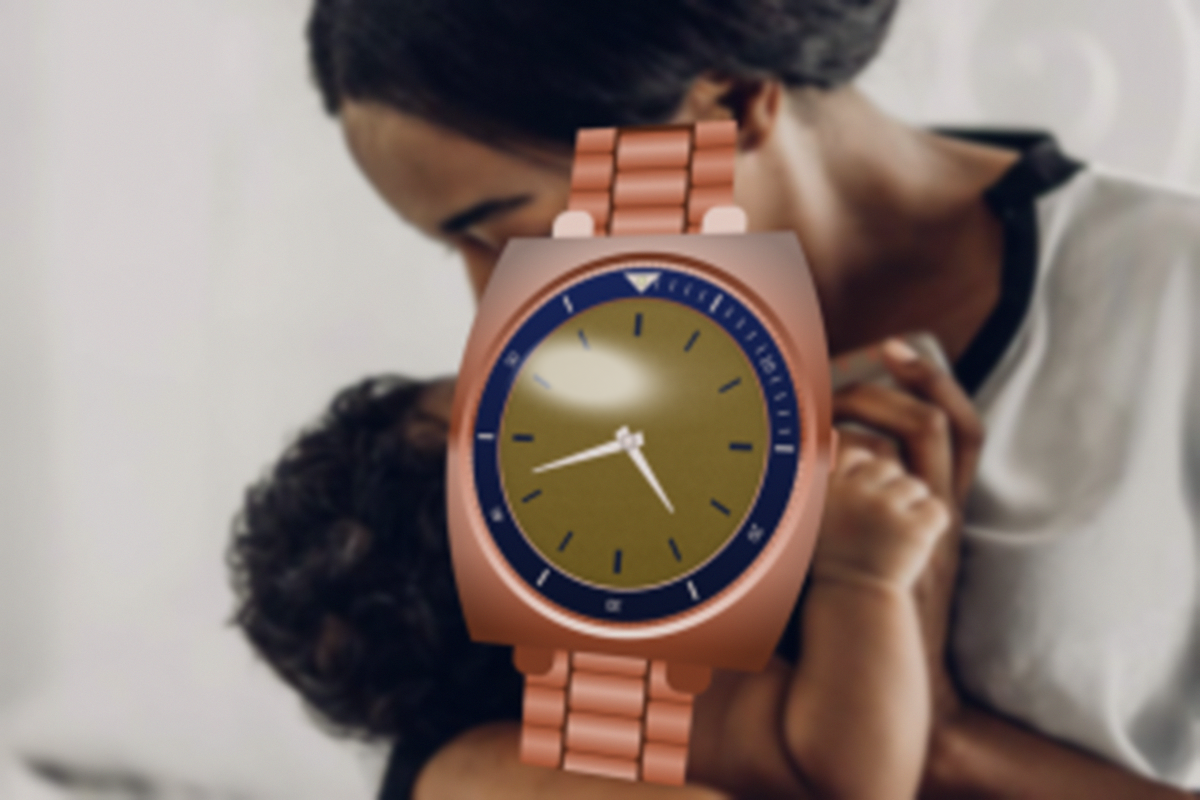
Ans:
4h42
